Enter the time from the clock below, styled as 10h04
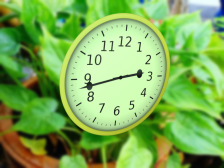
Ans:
2h43
